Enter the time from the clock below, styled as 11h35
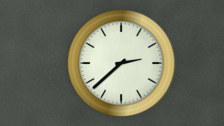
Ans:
2h38
